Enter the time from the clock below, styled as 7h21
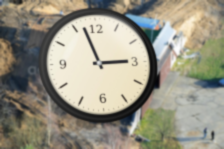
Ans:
2h57
